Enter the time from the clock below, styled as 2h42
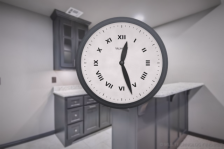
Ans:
12h27
